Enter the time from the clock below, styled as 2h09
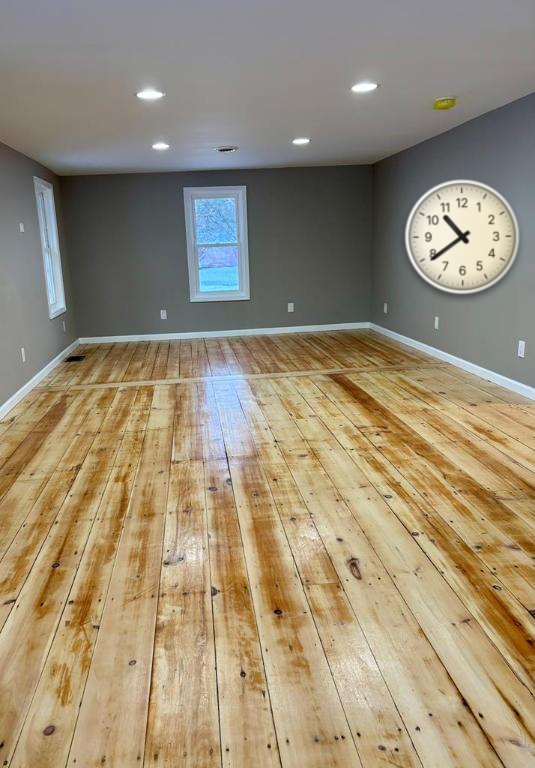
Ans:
10h39
